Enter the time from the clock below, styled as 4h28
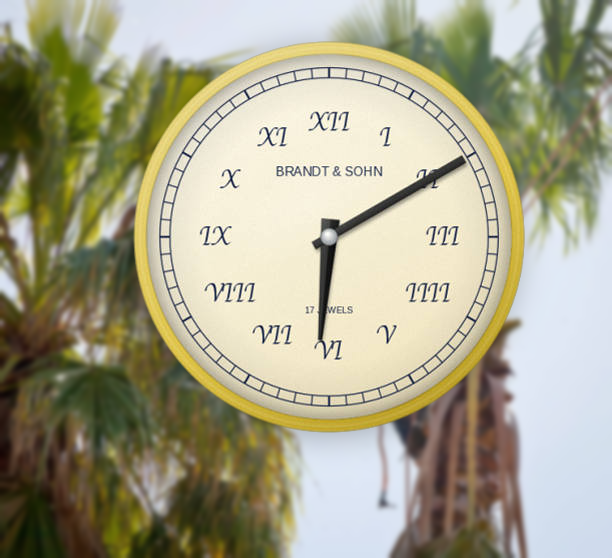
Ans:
6h10
